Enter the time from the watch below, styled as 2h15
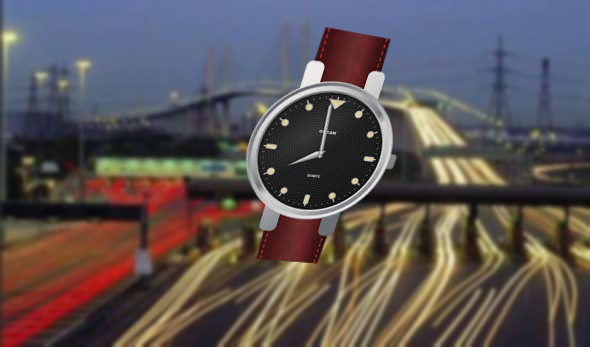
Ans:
7h59
